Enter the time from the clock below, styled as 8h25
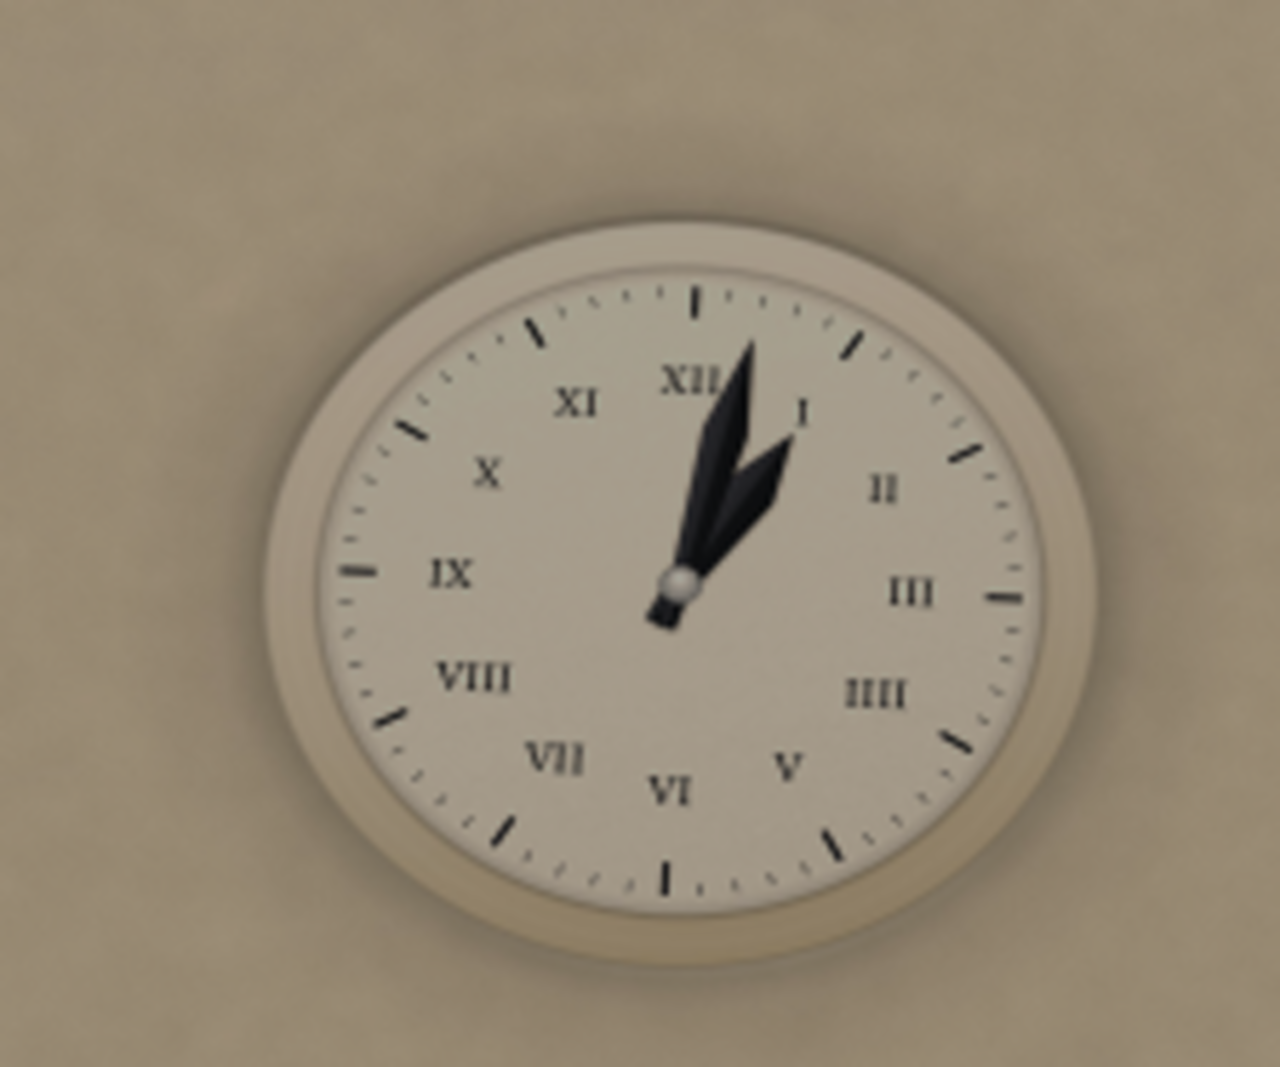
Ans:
1h02
